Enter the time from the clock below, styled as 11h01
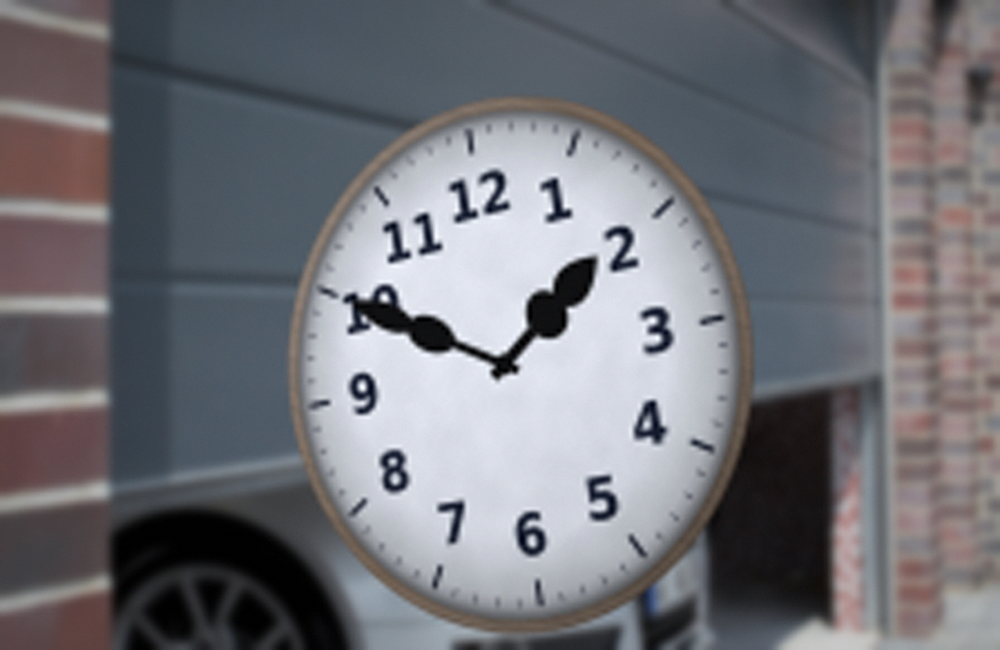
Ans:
1h50
